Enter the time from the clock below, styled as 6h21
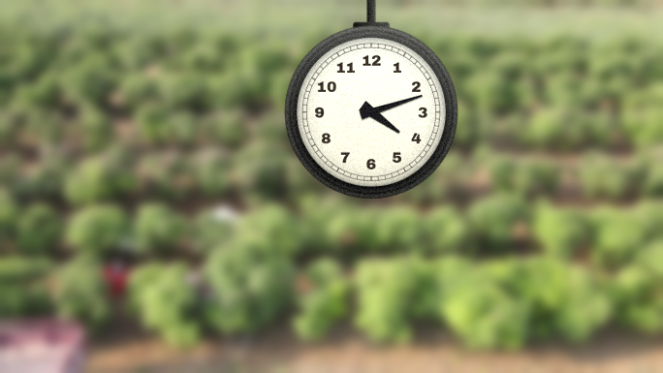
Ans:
4h12
